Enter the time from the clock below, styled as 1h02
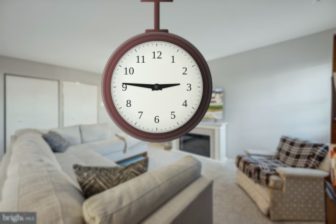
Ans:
2h46
